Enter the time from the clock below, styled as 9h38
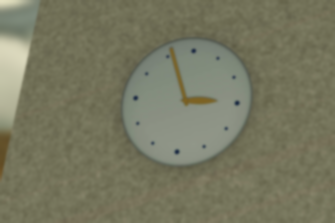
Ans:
2h56
